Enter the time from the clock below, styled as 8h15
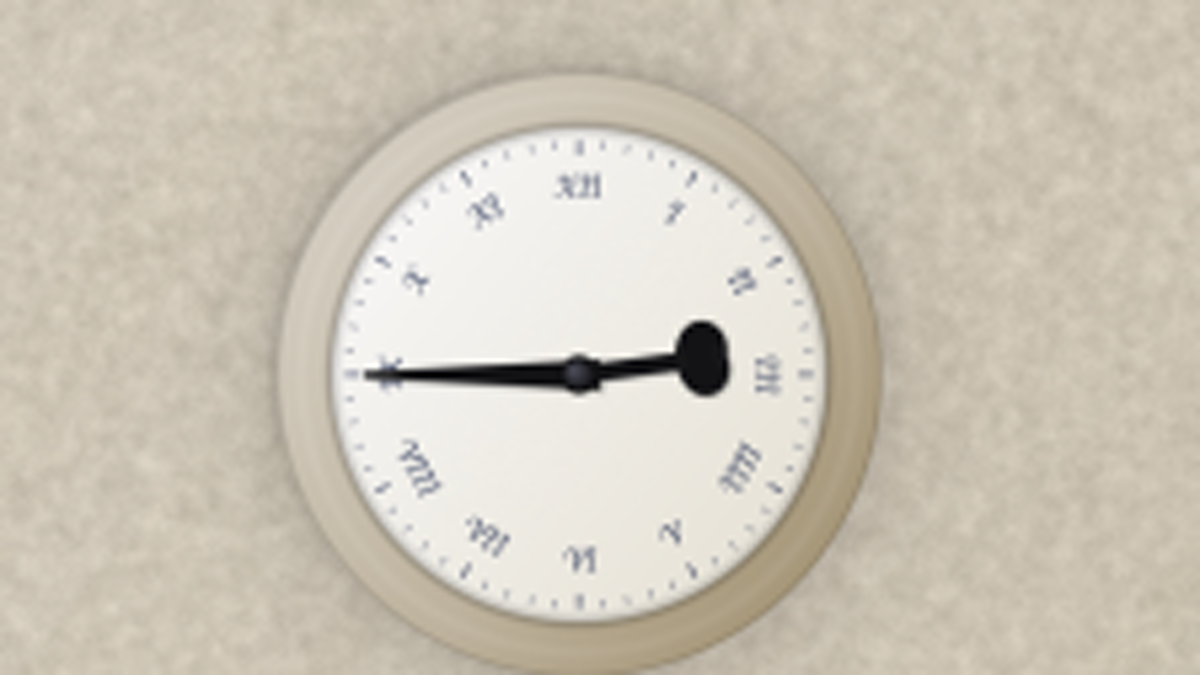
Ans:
2h45
